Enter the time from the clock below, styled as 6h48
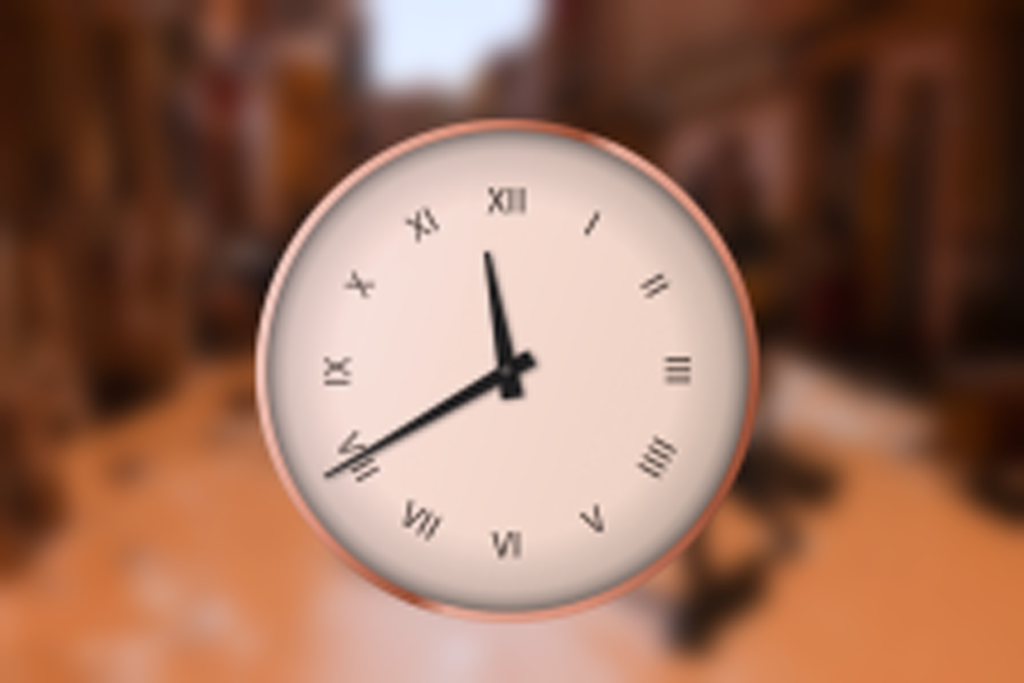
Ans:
11h40
